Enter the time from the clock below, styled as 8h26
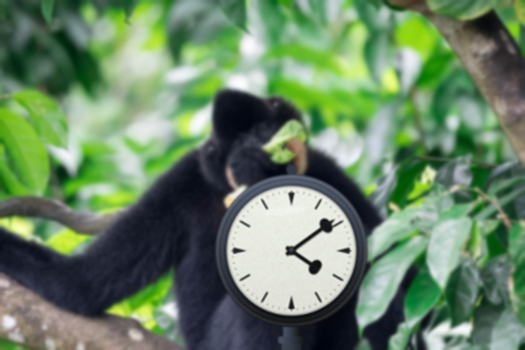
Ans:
4h09
